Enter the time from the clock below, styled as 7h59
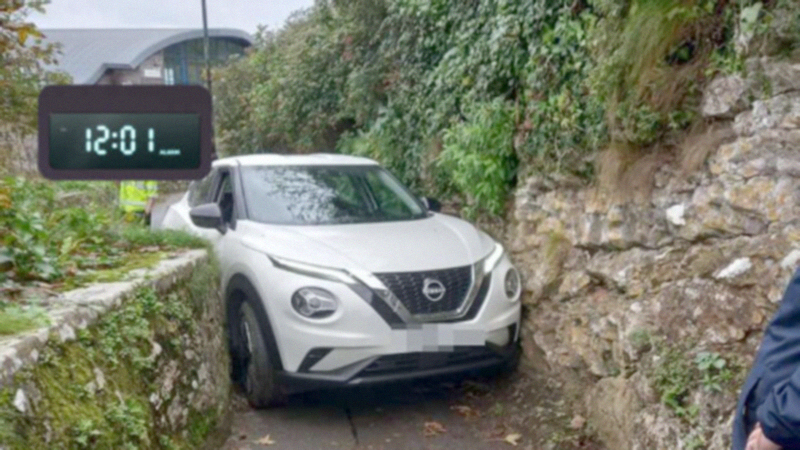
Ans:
12h01
